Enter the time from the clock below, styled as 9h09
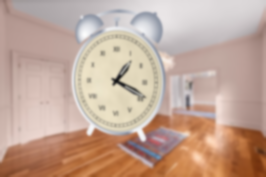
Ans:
1h19
